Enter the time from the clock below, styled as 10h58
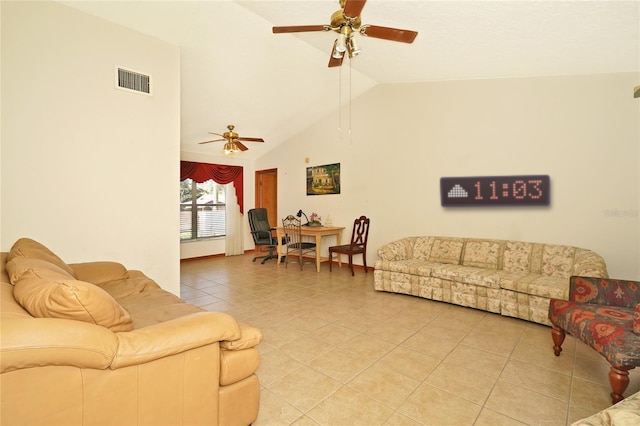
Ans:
11h03
